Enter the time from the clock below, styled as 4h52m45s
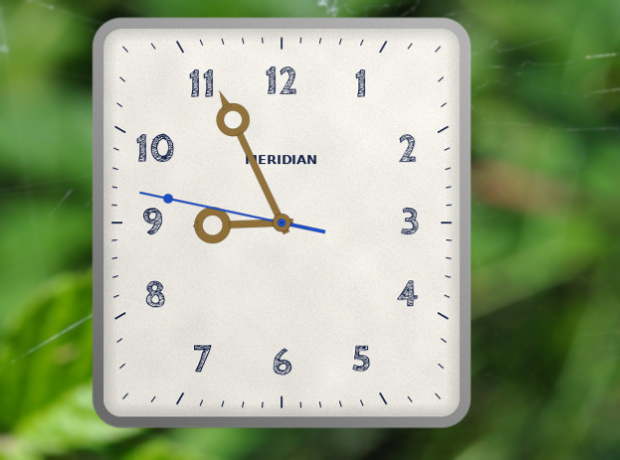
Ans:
8h55m47s
